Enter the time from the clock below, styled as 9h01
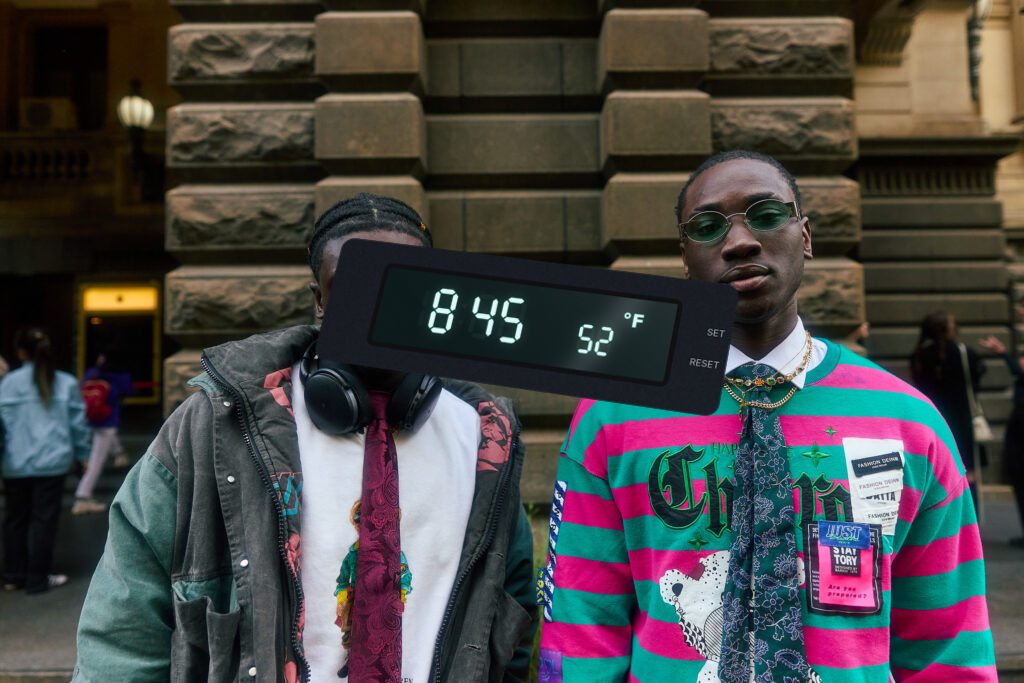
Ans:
8h45
